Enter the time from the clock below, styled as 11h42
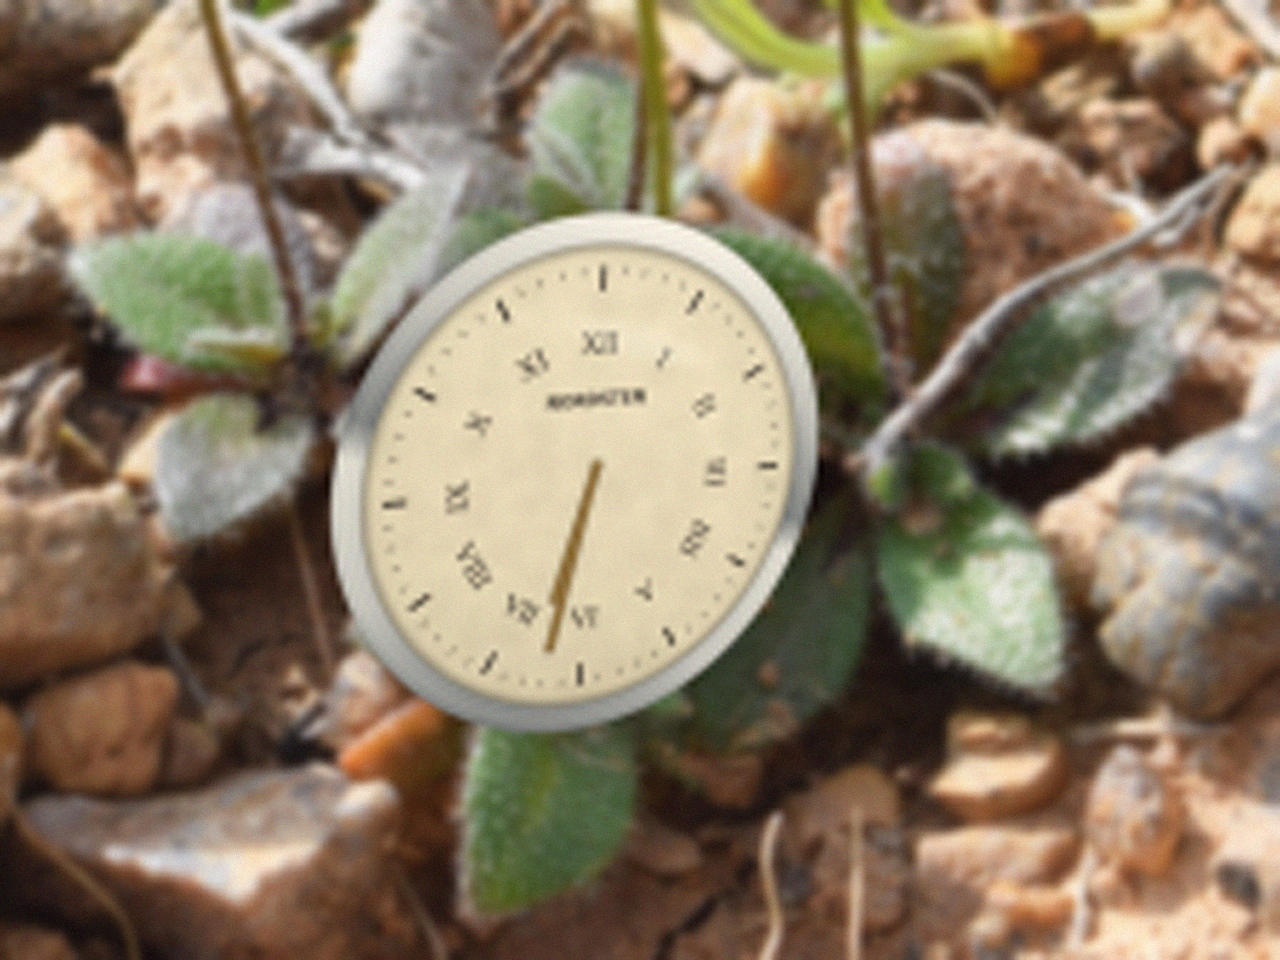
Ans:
6h32
